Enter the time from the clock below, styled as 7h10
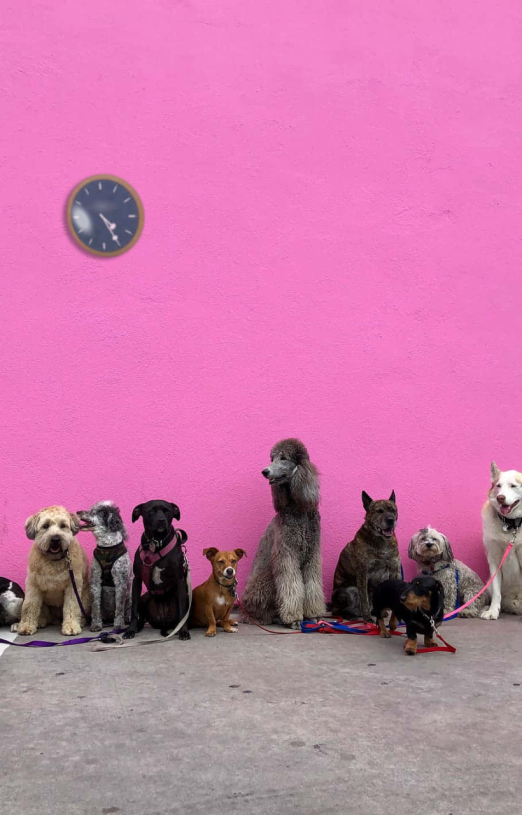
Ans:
4h25
